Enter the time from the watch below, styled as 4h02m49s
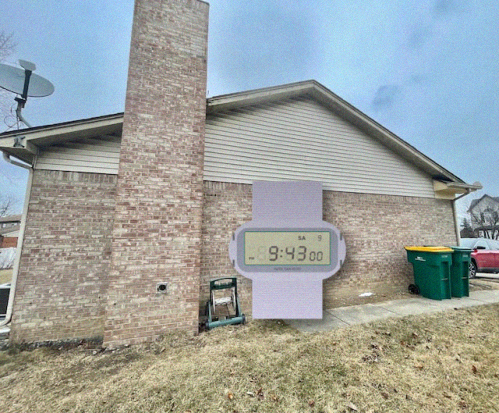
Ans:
9h43m00s
